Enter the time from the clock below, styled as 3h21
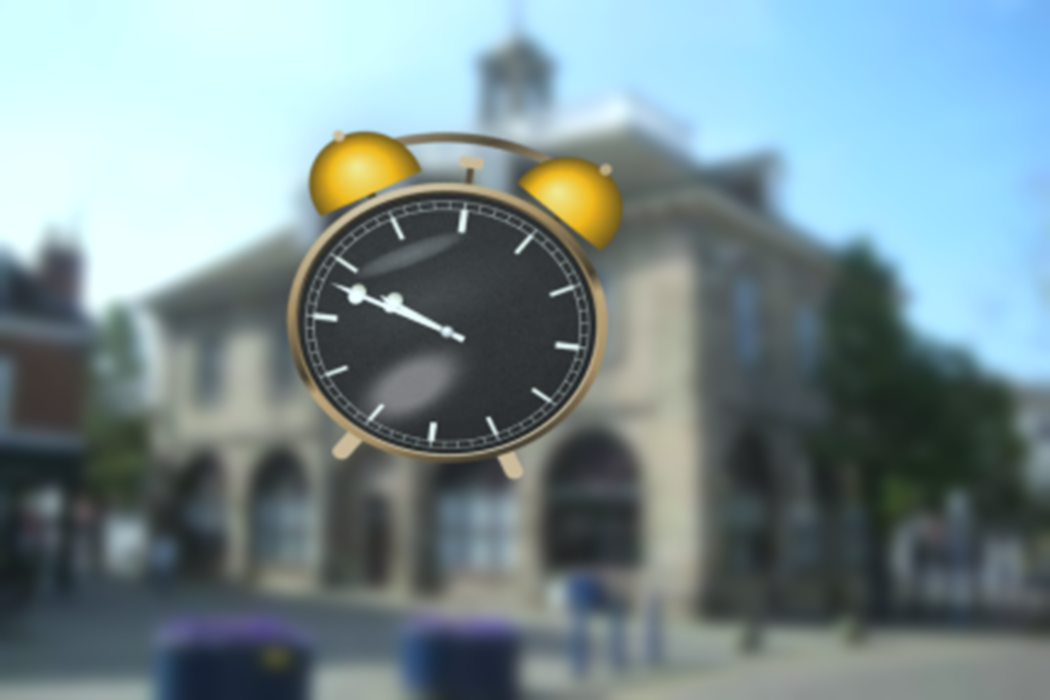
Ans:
9h48
